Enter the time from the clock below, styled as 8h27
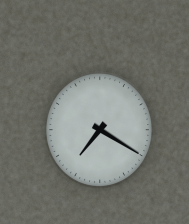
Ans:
7h20
